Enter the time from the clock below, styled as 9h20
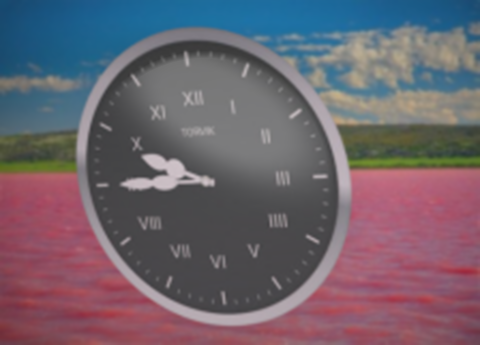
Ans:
9h45
